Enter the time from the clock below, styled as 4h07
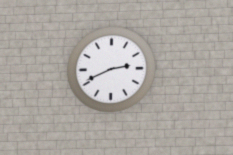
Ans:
2h41
